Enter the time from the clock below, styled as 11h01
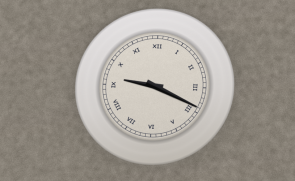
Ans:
9h19
